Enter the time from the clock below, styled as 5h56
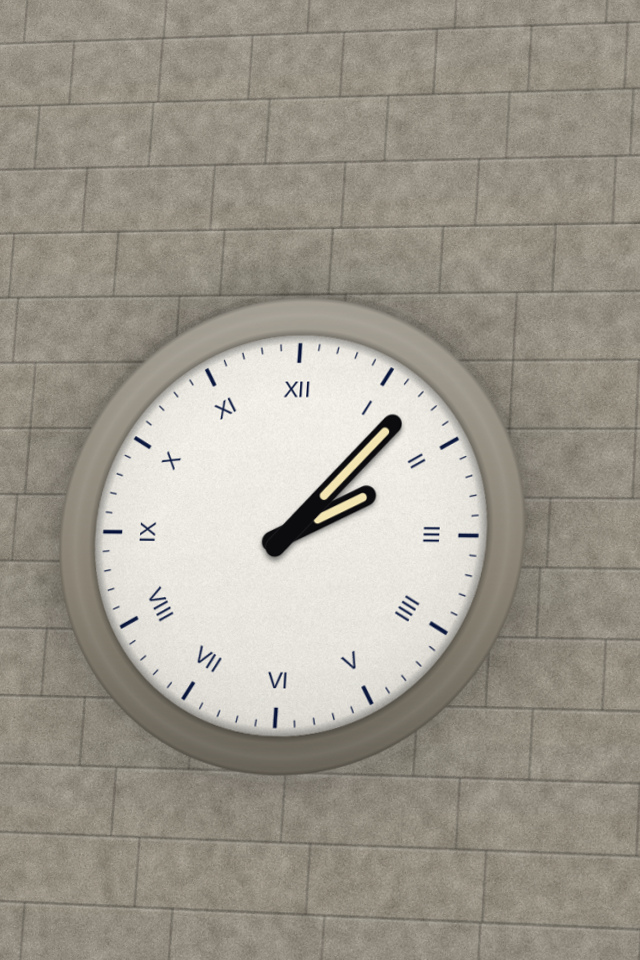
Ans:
2h07
